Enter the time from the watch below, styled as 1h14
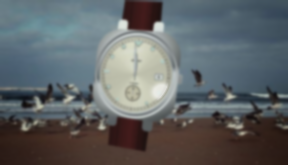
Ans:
11h59
